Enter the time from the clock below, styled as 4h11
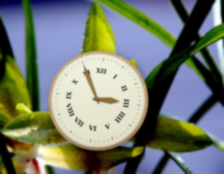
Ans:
2h55
